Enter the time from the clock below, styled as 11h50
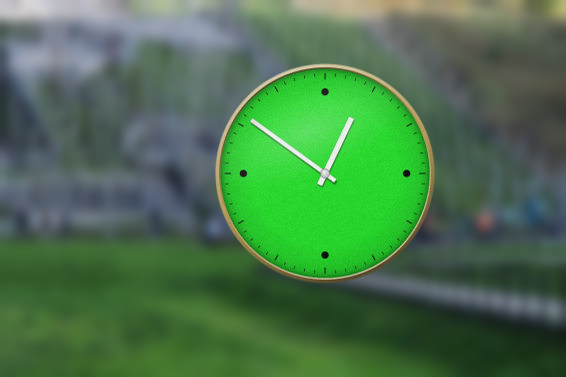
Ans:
12h51
